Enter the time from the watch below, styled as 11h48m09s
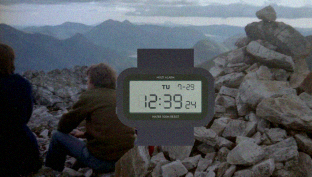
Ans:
12h39m24s
